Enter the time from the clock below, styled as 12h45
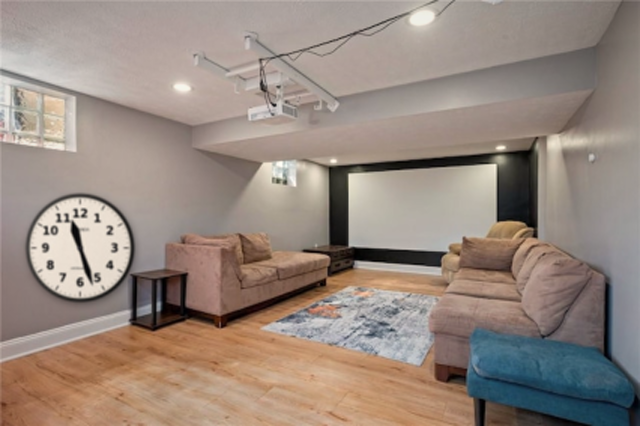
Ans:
11h27
